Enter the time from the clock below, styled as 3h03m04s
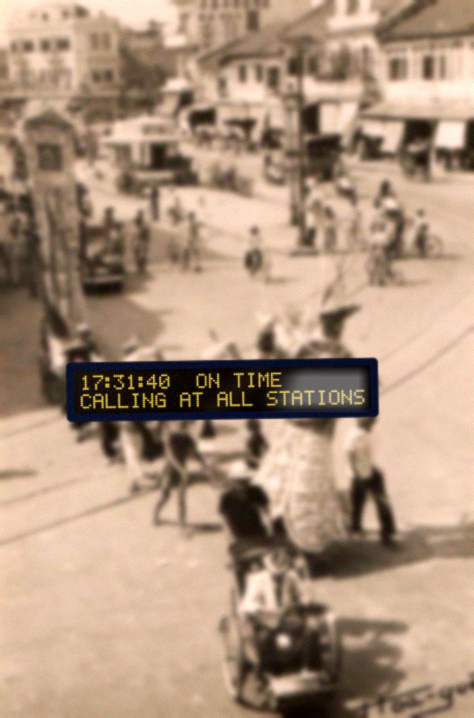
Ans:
17h31m40s
